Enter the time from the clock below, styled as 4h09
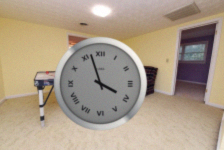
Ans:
3h57
